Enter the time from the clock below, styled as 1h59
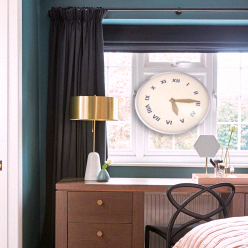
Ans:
5h14
